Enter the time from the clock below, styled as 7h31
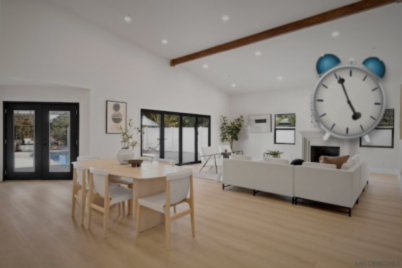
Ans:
4h56
